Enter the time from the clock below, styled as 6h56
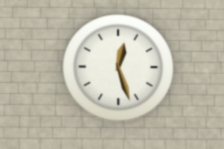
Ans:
12h27
